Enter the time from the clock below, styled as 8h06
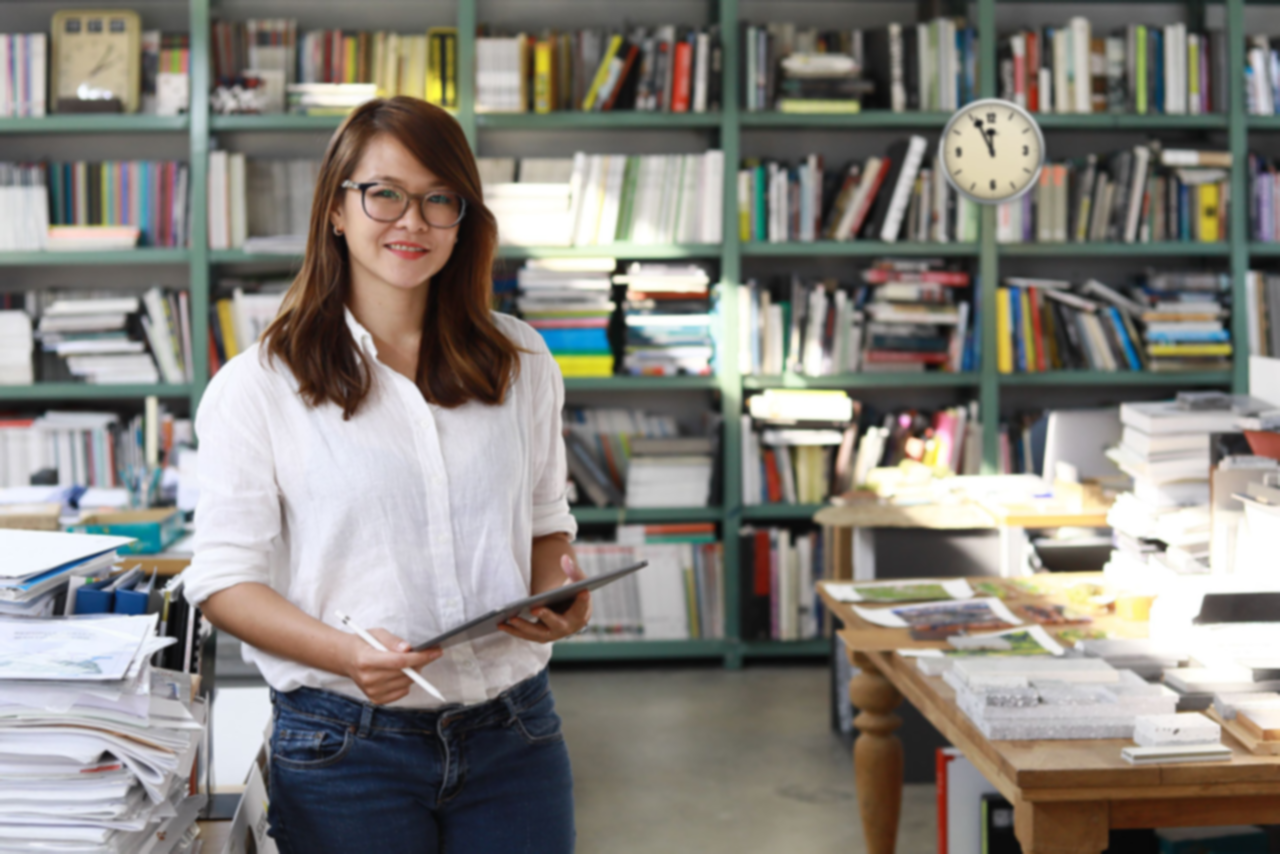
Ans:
11h56
